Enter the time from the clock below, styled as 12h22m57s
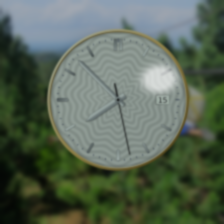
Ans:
7h52m28s
